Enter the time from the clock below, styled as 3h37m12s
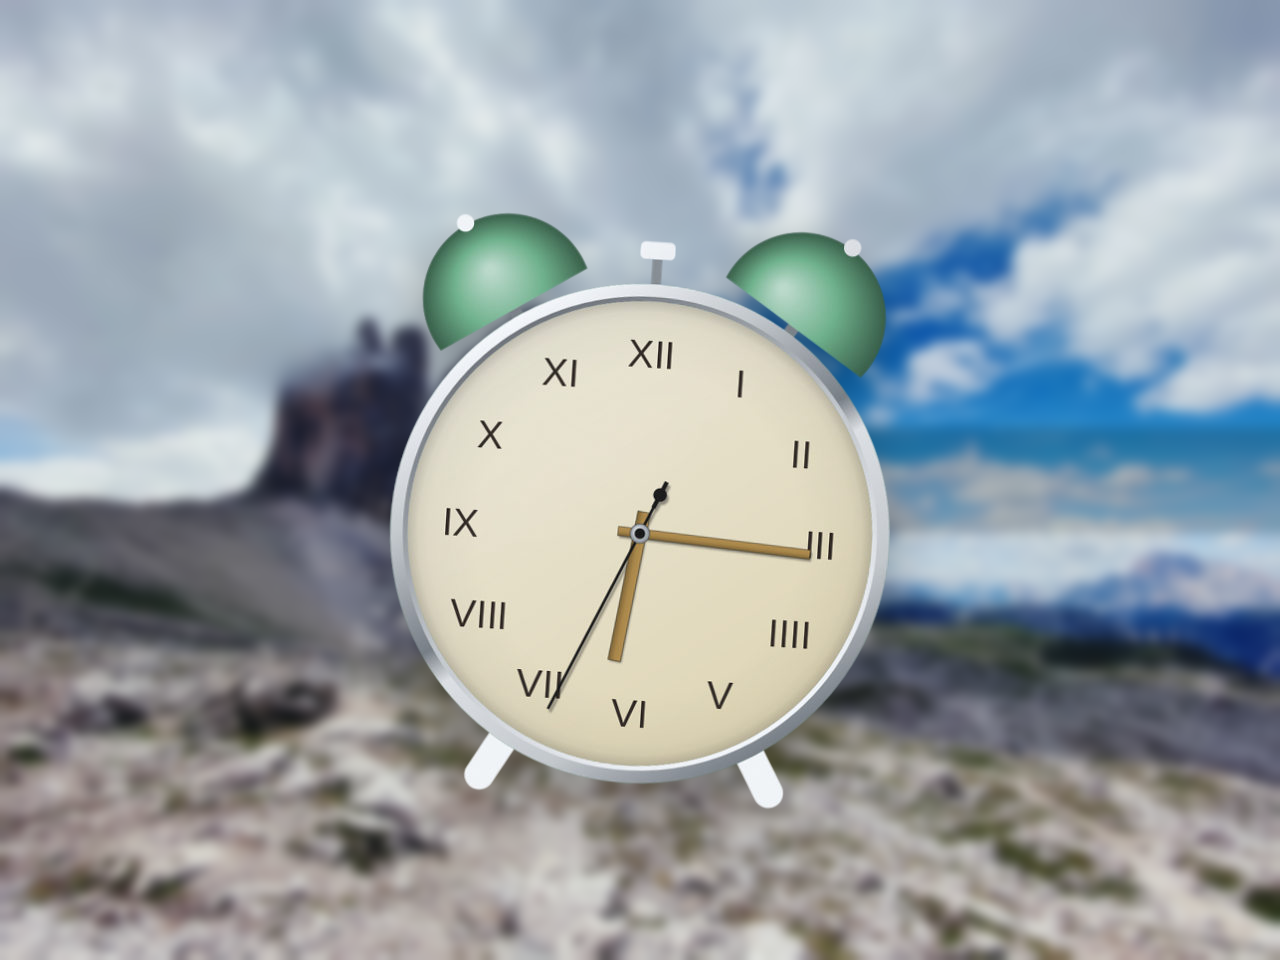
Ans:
6h15m34s
